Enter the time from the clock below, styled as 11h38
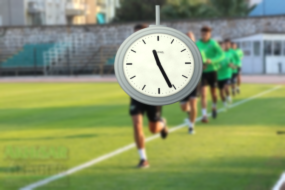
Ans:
11h26
